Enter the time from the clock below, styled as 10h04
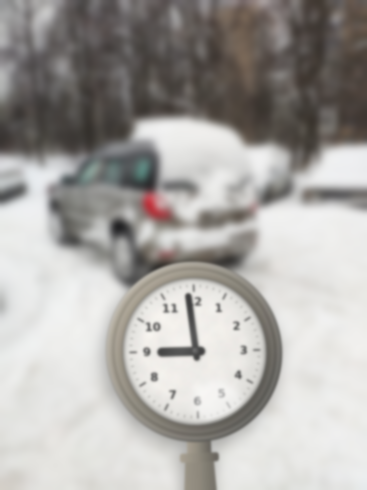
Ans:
8h59
